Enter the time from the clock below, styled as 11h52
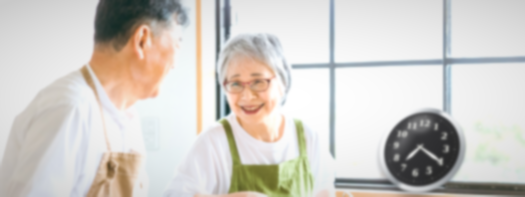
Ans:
7h20
